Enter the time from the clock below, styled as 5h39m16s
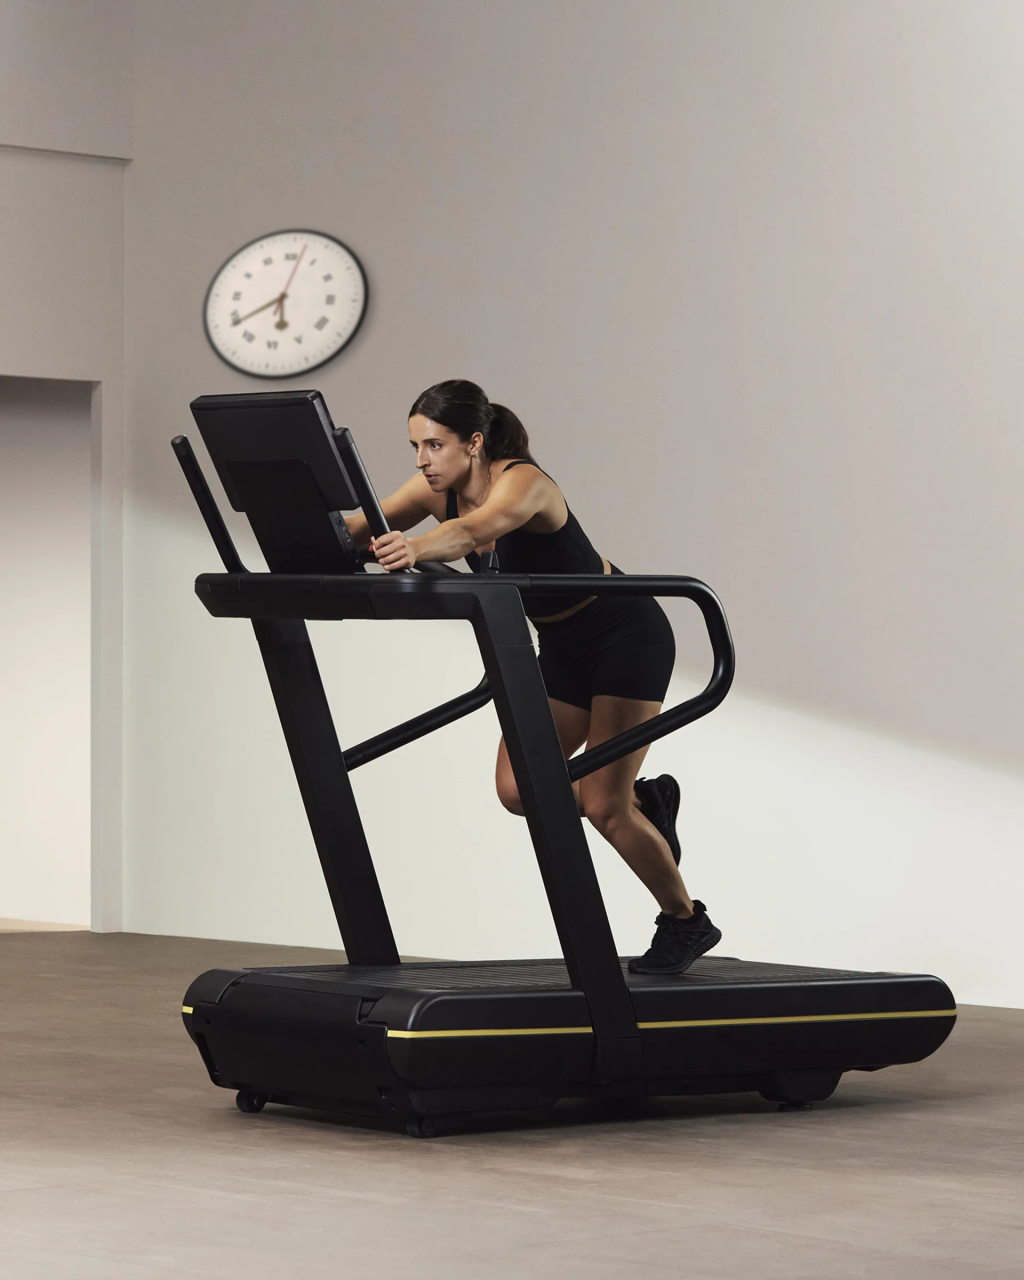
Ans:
5h39m02s
